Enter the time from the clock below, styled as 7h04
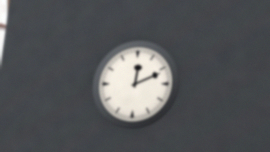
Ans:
12h11
